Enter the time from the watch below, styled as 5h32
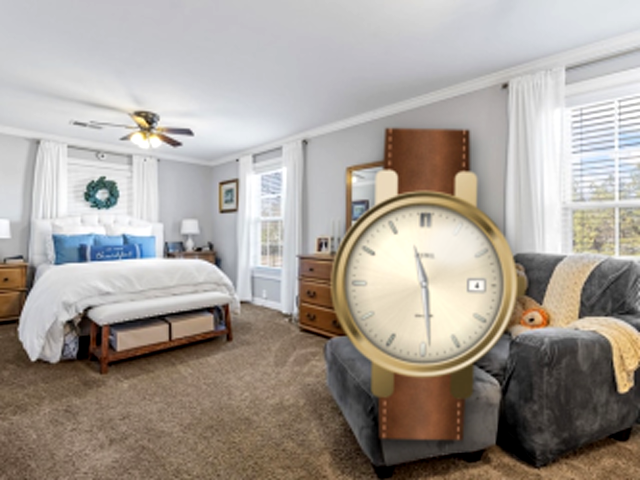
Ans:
11h29
